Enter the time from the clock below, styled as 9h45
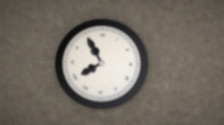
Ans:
7h55
